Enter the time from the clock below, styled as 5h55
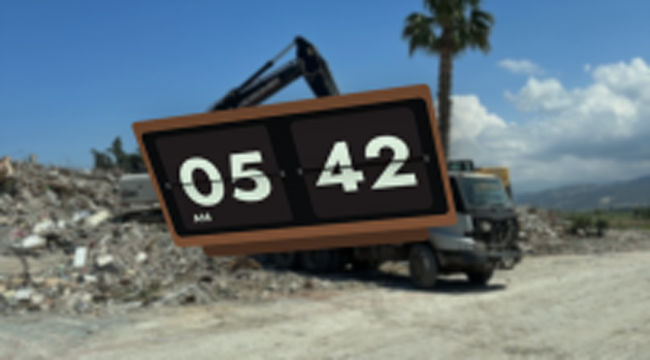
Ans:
5h42
